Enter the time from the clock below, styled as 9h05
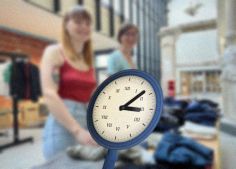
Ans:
3h08
